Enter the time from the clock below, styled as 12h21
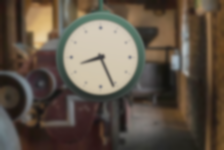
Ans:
8h26
